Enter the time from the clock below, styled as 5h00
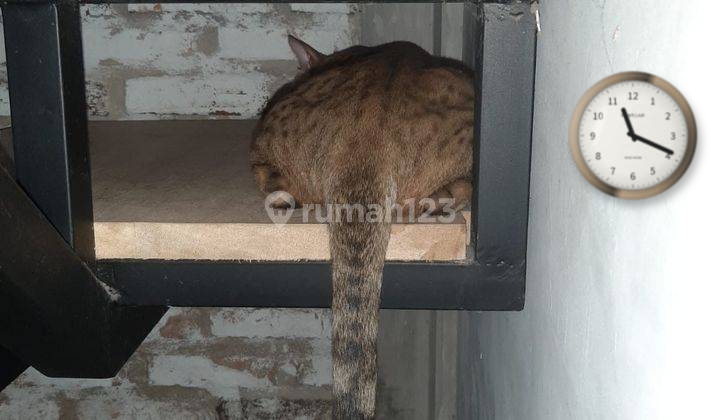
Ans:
11h19
